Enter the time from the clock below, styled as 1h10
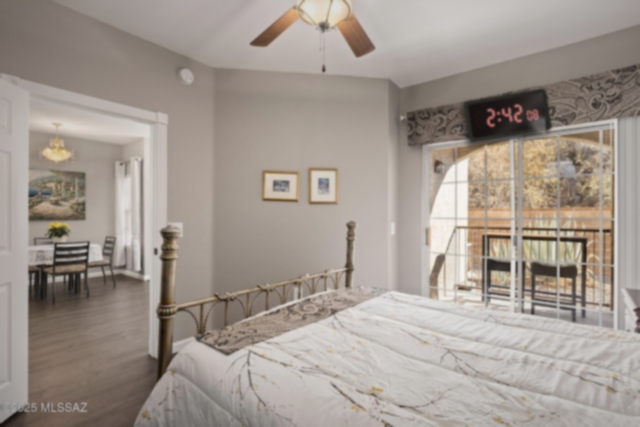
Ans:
2h42
